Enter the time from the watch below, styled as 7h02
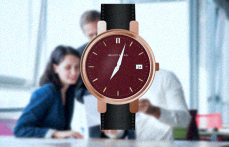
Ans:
7h03
